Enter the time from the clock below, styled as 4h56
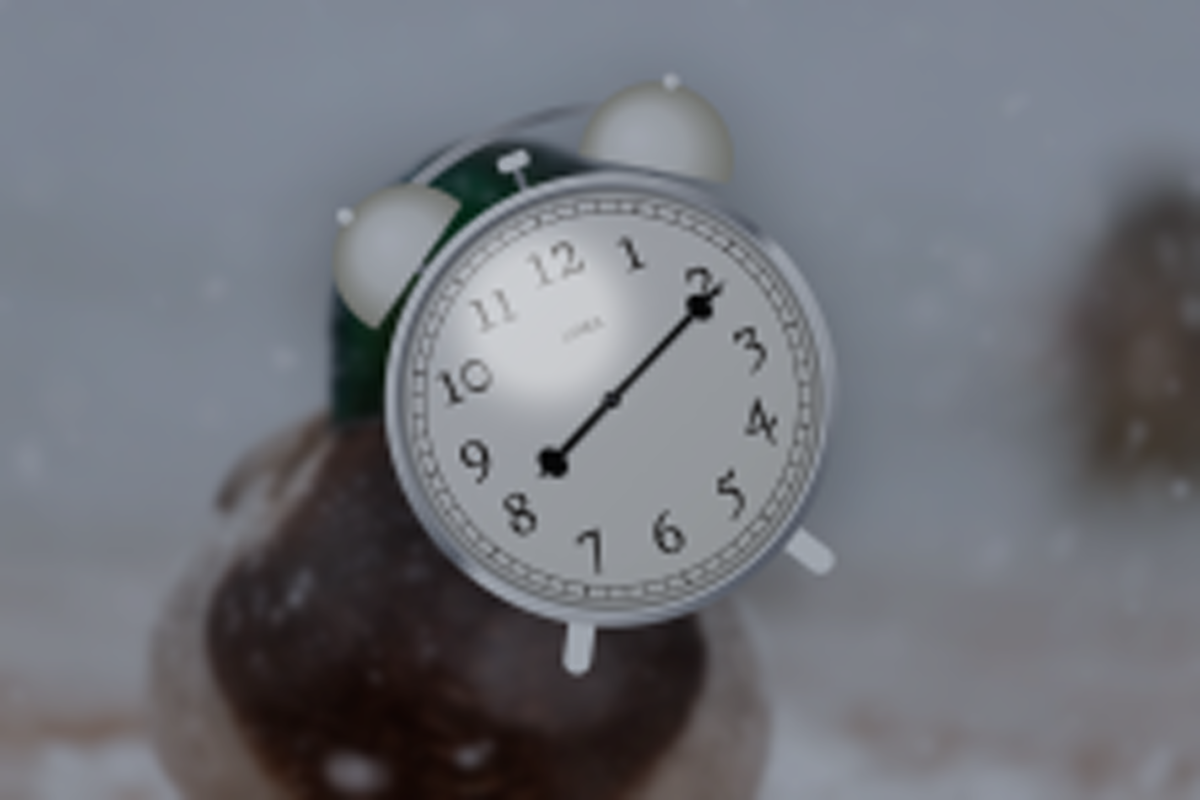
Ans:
8h11
